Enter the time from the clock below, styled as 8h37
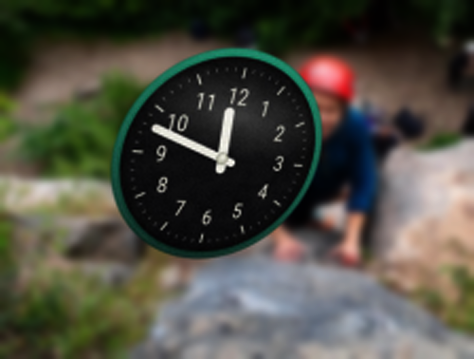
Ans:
11h48
